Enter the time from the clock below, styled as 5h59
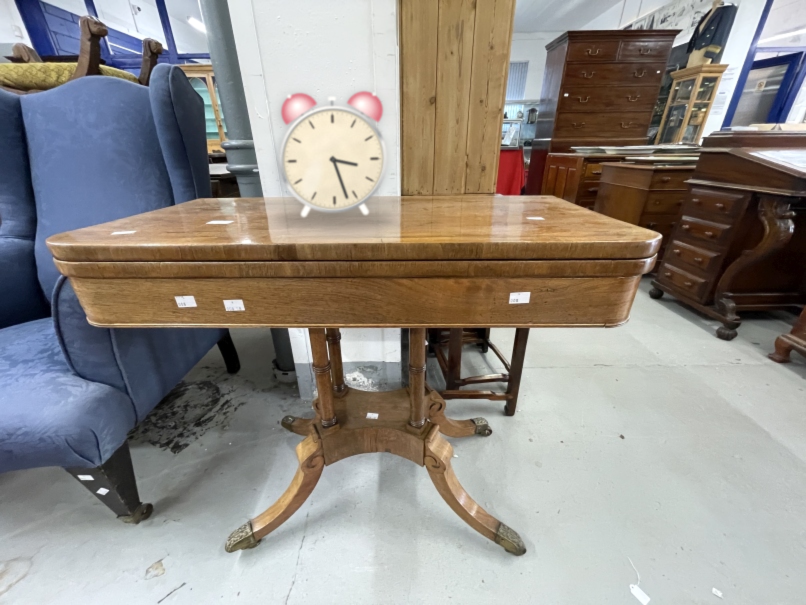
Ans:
3h27
